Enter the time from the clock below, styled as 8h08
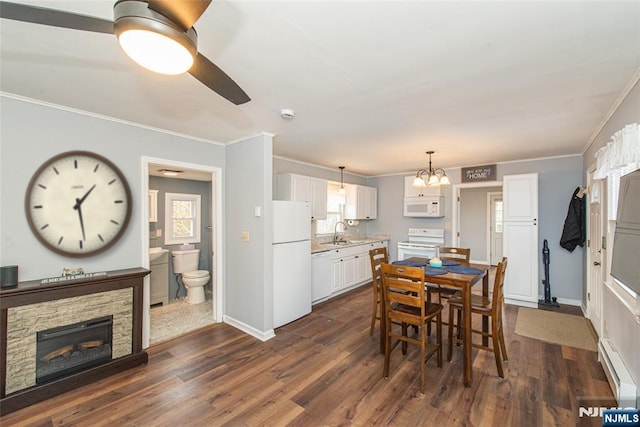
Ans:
1h29
